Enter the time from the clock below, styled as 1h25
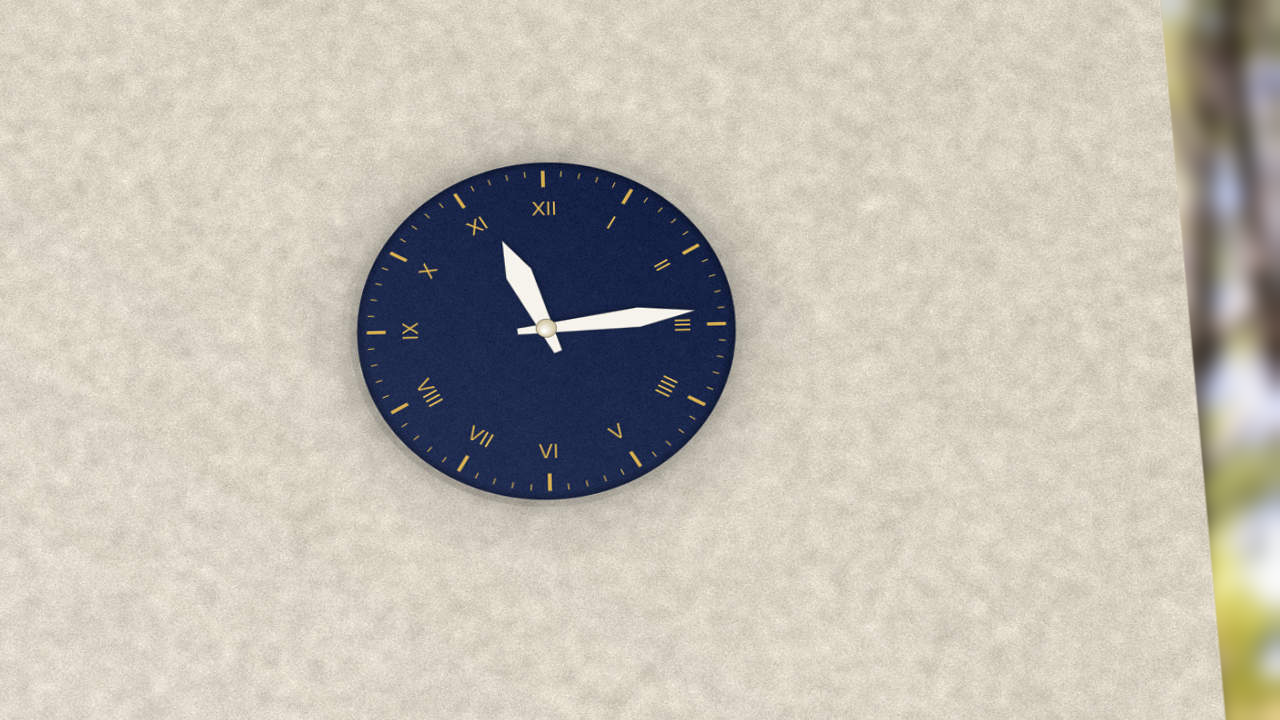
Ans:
11h14
